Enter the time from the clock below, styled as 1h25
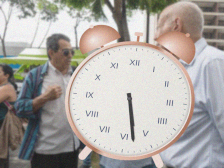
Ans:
5h28
